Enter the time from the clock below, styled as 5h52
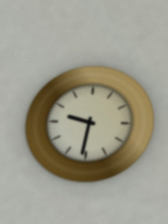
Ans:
9h31
